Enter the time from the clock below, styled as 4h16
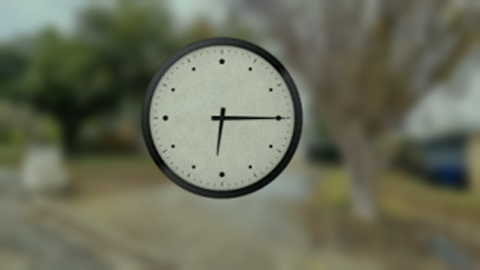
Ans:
6h15
